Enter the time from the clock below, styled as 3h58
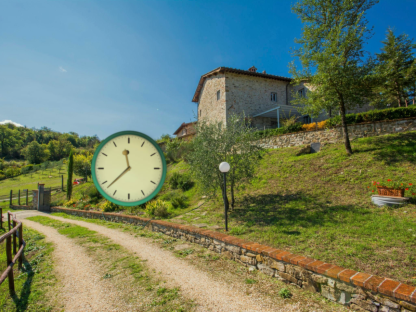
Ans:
11h38
